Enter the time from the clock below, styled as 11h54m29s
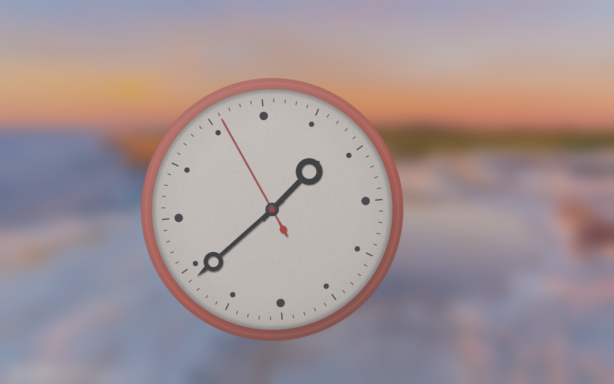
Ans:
1h38m56s
